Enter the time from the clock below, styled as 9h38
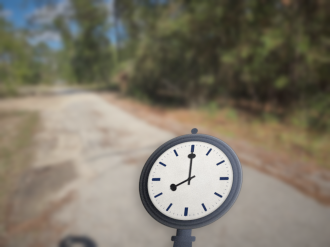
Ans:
8h00
